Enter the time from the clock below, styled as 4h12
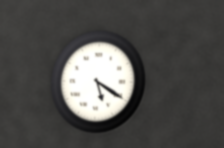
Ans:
5h20
